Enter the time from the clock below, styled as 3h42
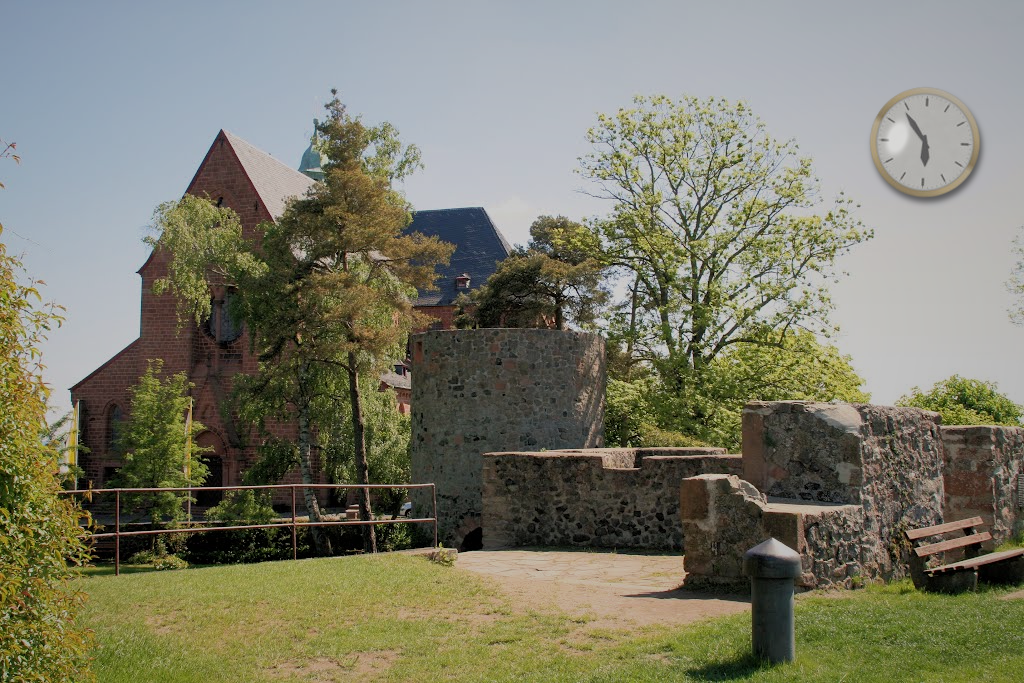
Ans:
5h54
